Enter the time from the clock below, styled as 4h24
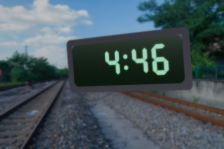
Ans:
4h46
